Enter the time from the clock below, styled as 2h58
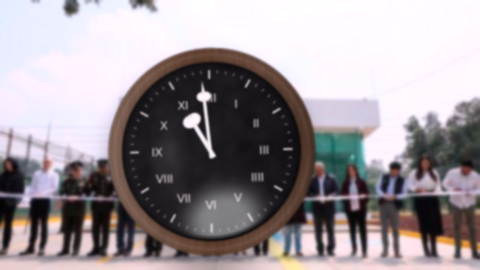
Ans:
10h59
